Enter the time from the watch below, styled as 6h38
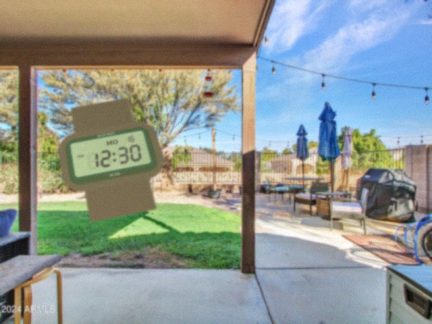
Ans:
12h30
